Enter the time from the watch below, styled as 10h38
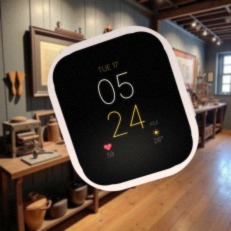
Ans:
5h24
